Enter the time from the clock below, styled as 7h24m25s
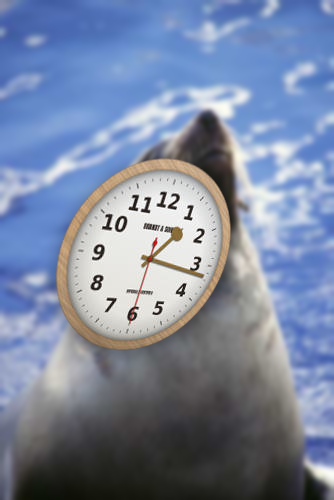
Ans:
1h16m30s
